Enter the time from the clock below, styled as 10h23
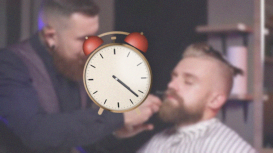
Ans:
4h22
